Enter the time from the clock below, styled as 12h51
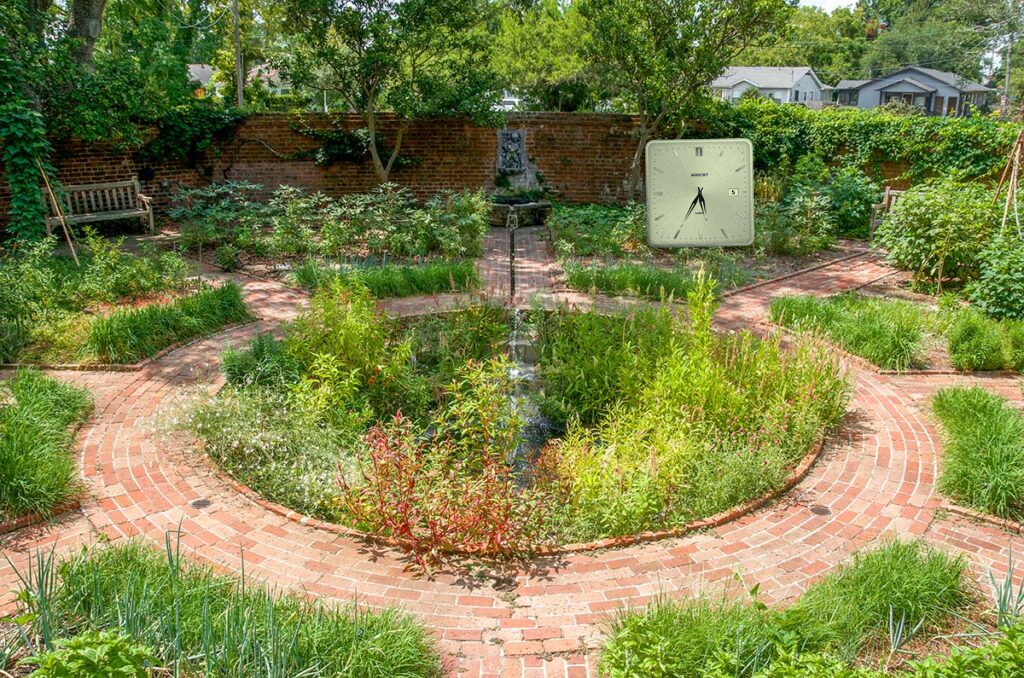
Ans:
5h35
